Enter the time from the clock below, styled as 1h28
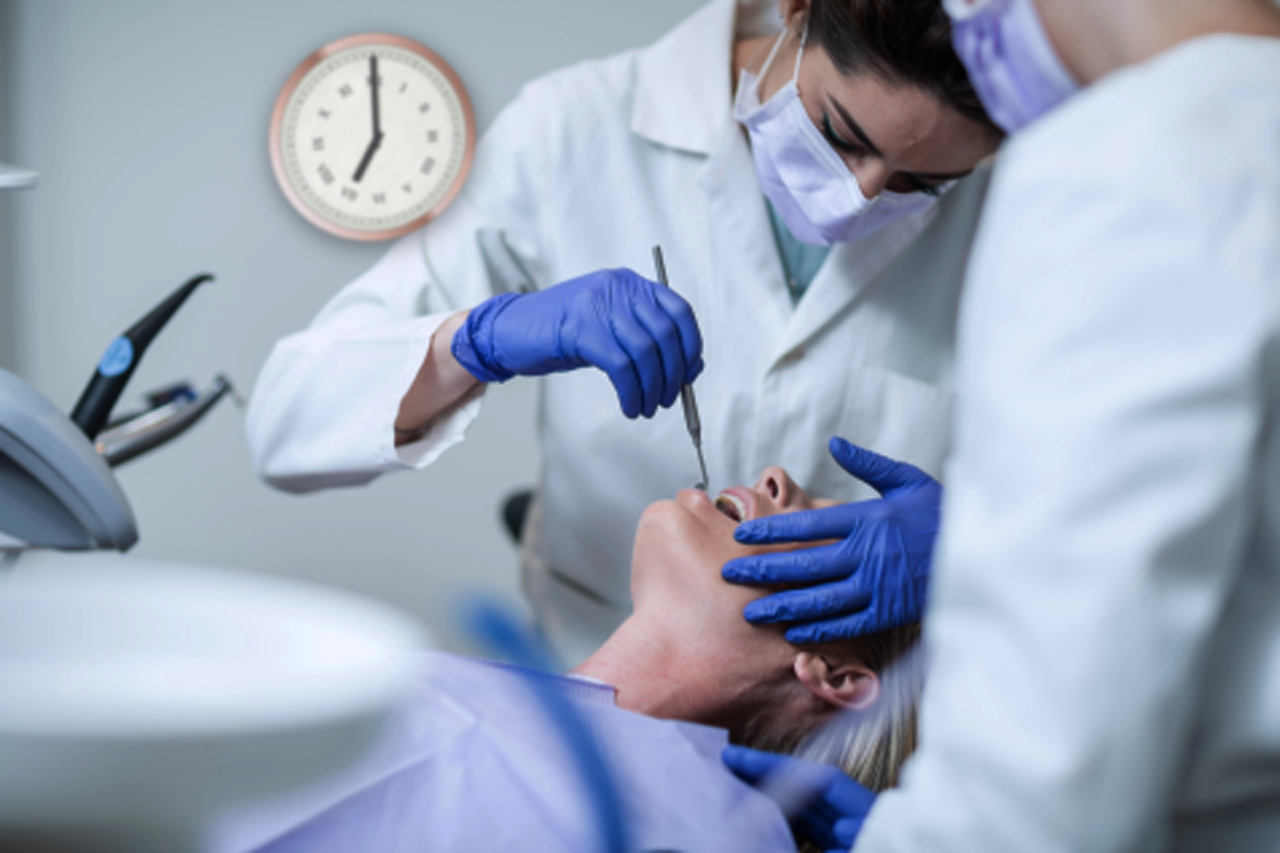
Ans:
7h00
